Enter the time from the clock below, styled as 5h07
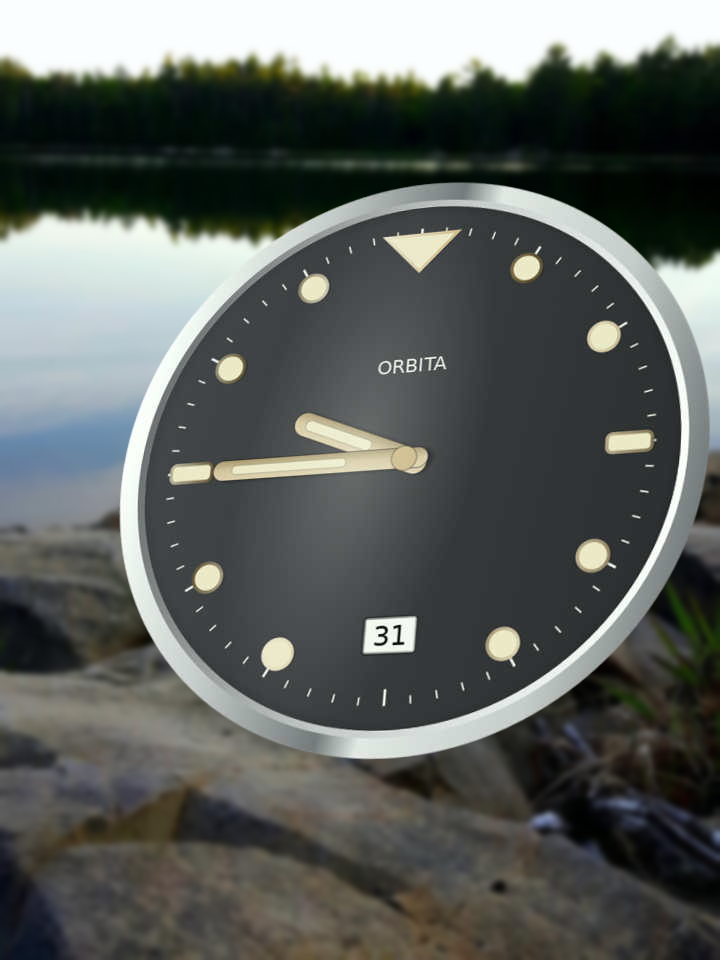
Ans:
9h45
